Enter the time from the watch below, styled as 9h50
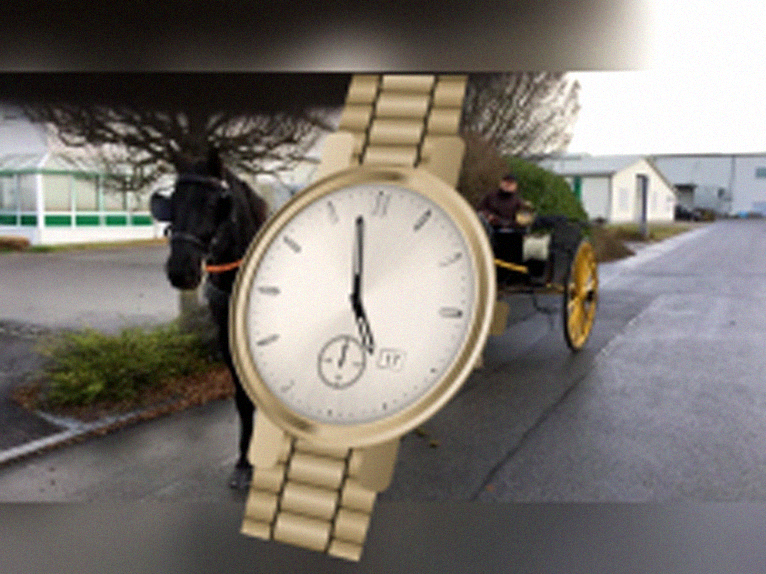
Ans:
4h58
